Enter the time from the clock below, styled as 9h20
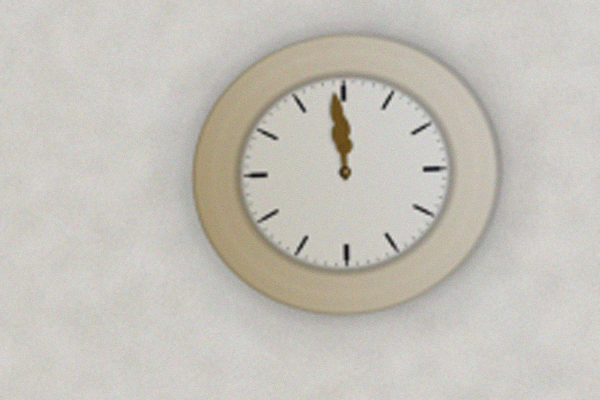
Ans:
11h59
